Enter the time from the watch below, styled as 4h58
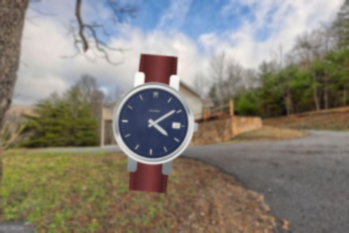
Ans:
4h09
